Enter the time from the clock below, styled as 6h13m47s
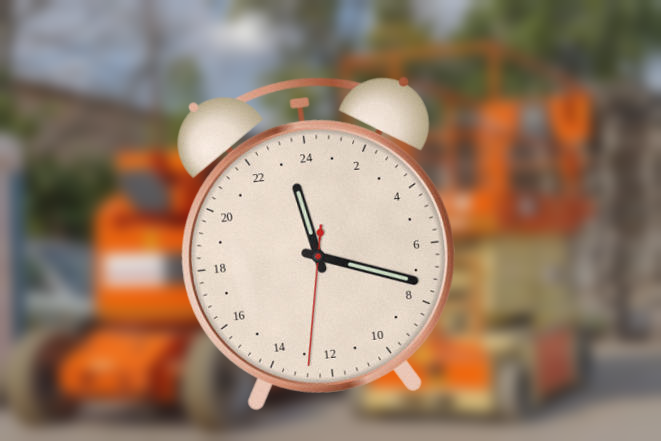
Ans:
23h18m32s
